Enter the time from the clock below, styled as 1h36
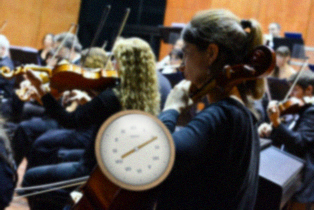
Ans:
8h11
